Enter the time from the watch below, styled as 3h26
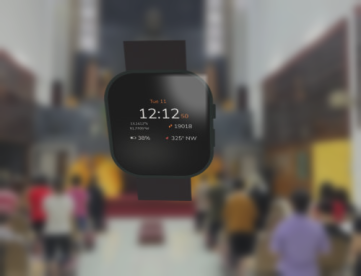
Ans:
12h12
